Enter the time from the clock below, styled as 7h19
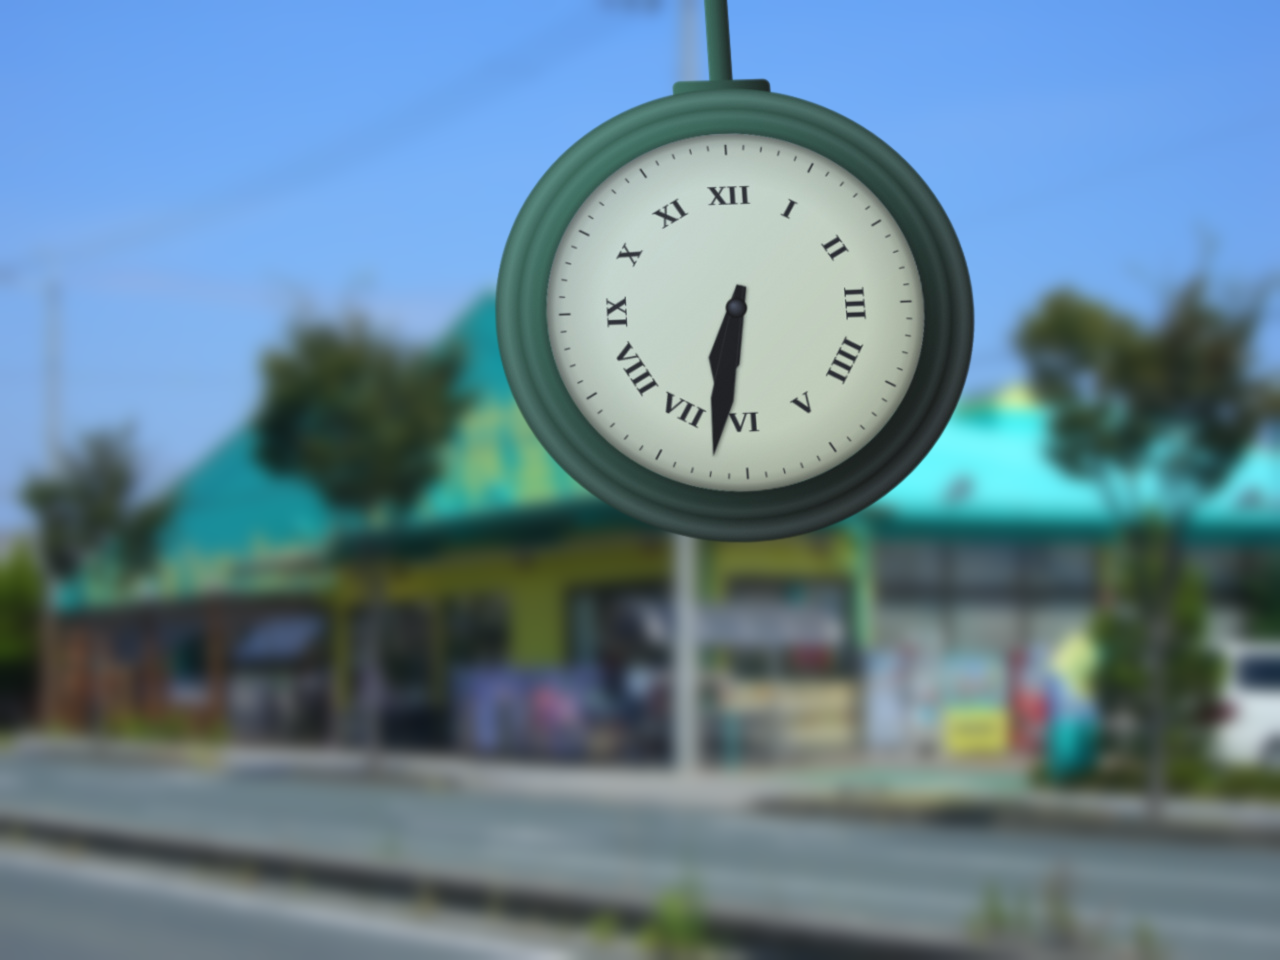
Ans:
6h32
